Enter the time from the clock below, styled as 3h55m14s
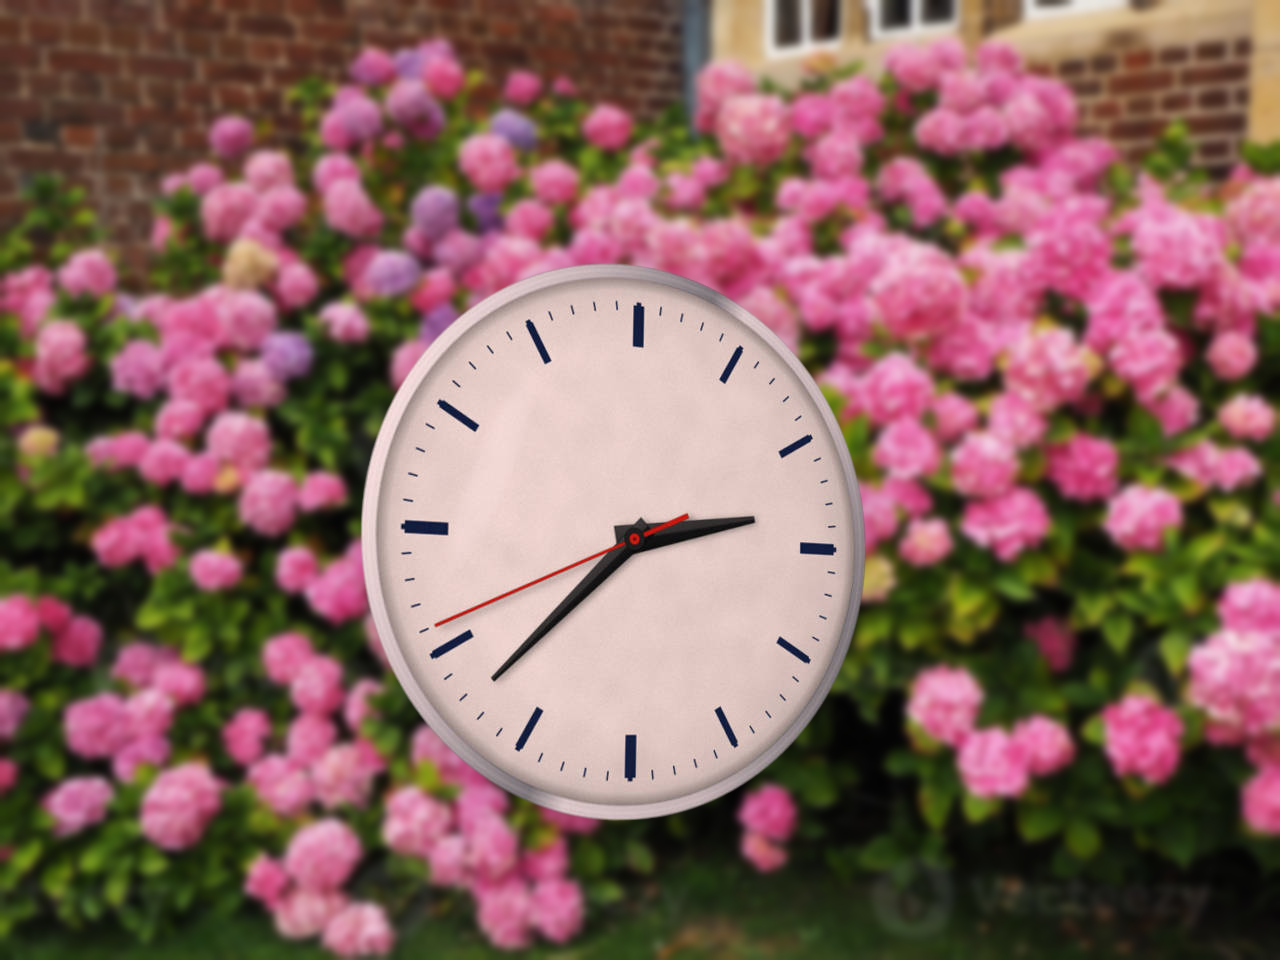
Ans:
2h37m41s
